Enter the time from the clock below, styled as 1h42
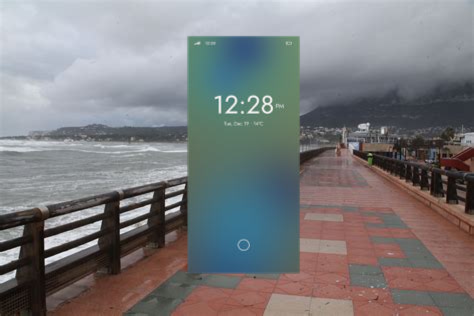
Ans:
12h28
